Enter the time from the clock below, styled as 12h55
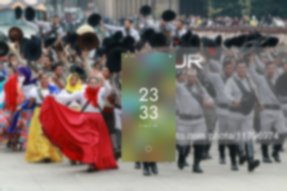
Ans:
23h33
